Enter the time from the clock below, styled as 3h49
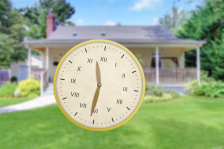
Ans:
11h31
